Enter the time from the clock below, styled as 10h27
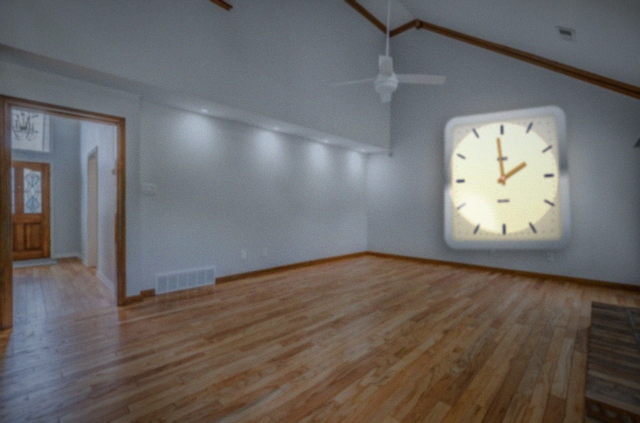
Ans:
1h59
